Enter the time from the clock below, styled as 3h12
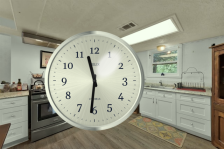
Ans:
11h31
